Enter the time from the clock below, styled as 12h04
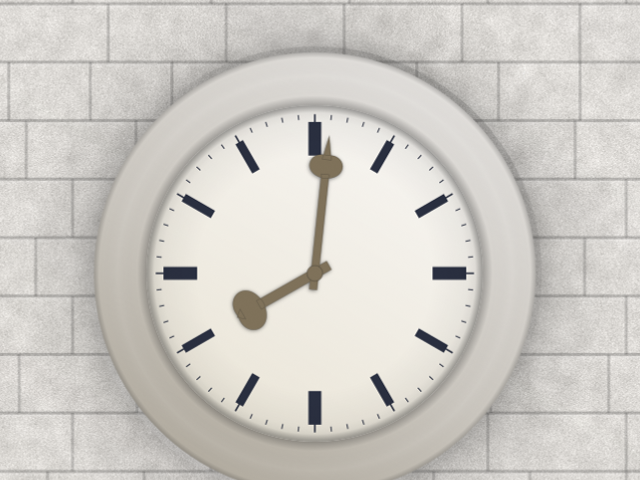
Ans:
8h01
